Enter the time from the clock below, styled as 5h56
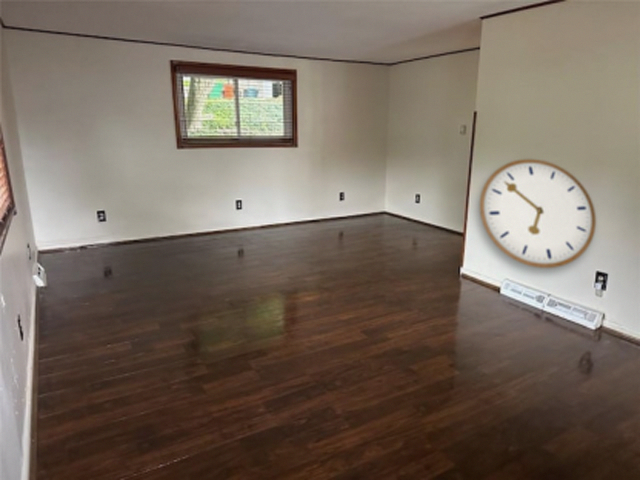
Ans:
6h53
